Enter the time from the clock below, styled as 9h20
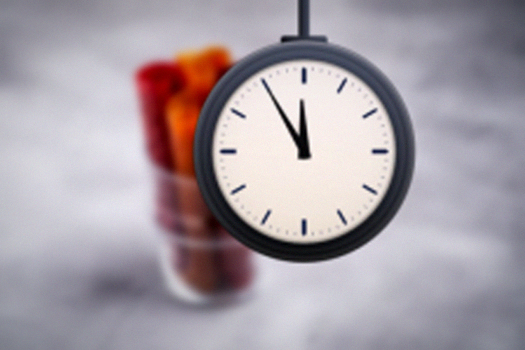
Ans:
11h55
